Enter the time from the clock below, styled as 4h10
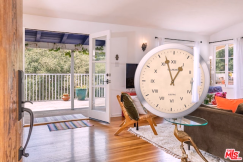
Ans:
12h57
